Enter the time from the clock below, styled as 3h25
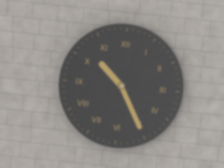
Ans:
10h25
